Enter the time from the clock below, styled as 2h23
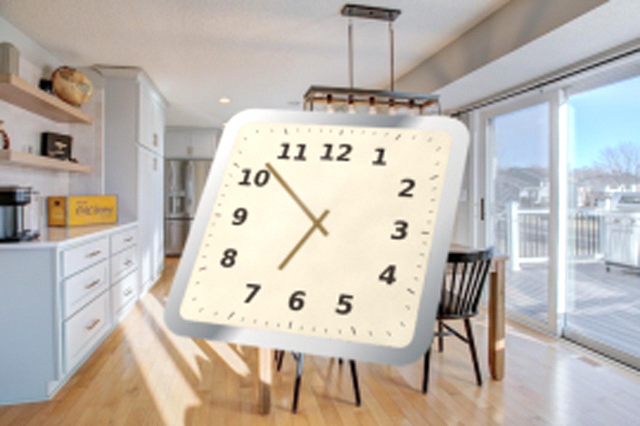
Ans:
6h52
